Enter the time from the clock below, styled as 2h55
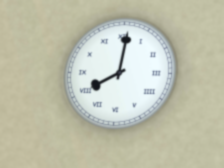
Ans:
8h01
